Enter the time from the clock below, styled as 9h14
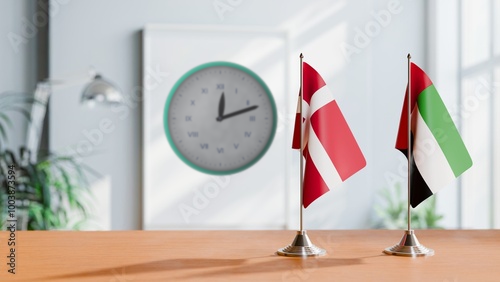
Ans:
12h12
